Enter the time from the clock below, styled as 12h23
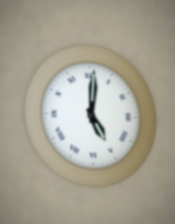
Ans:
5h01
